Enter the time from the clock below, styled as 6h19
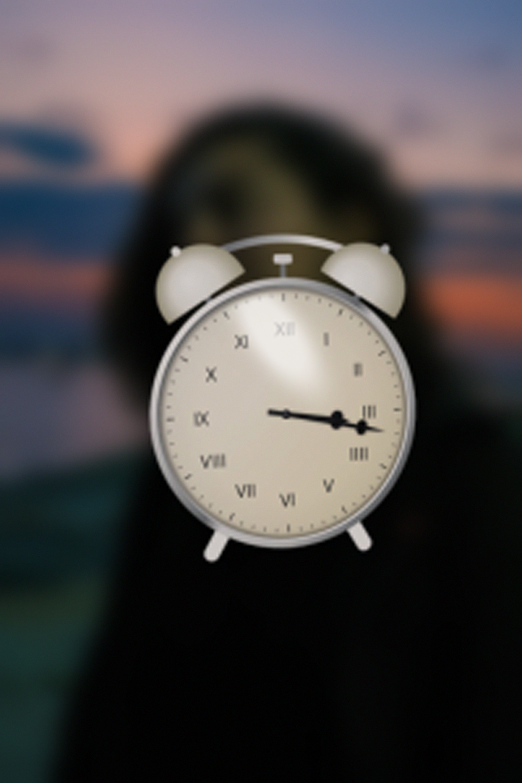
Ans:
3h17
